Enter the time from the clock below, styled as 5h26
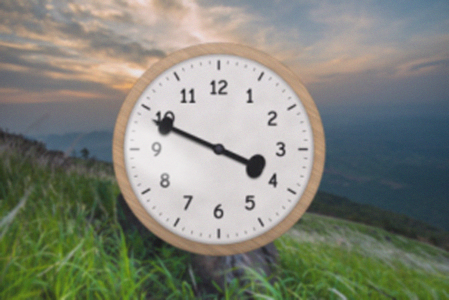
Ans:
3h49
